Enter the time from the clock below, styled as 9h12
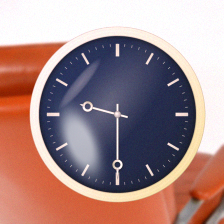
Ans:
9h30
